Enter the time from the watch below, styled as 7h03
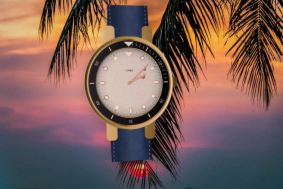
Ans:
2h08
